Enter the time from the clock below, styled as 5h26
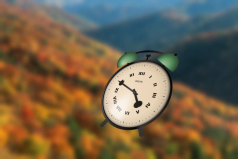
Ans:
4h49
